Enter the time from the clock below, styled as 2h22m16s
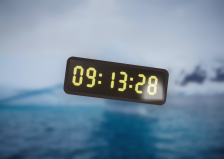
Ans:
9h13m28s
